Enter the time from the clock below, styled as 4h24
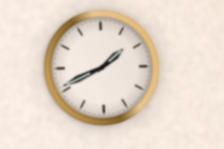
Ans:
1h41
